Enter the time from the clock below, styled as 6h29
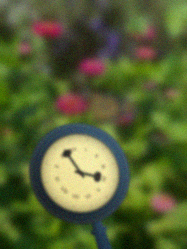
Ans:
3h57
